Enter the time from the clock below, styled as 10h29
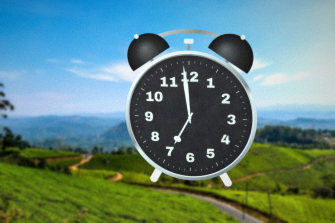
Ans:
6h59
